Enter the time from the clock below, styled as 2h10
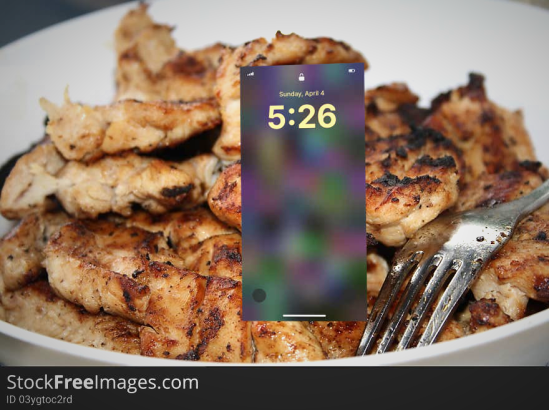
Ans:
5h26
